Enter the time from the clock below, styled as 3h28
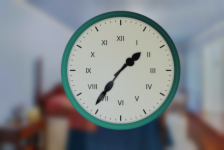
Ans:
1h36
